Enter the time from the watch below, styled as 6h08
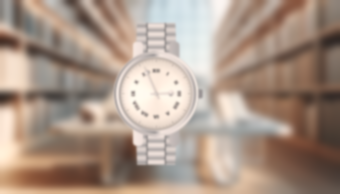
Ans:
2h56
